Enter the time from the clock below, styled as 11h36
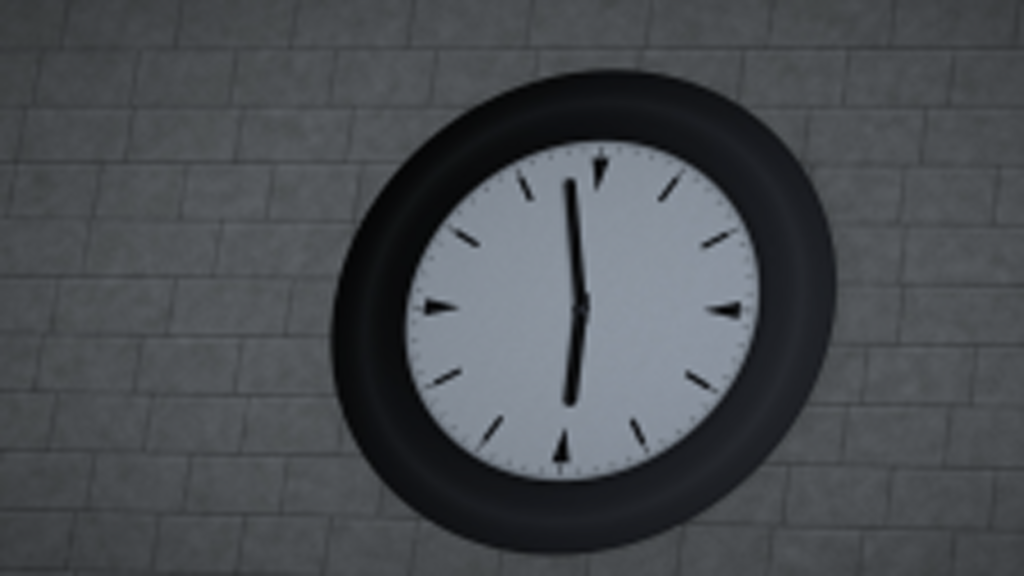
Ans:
5h58
